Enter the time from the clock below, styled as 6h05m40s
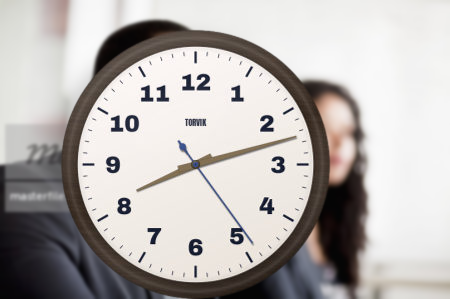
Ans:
8h12m24s
